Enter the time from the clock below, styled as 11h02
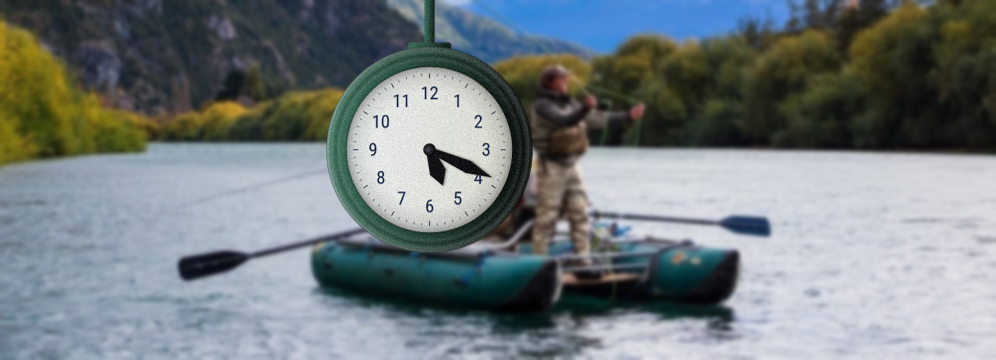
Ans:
5h19
